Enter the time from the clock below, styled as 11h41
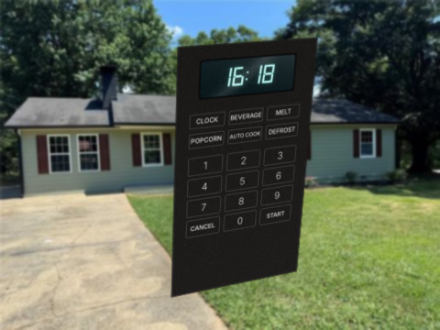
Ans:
16h18
